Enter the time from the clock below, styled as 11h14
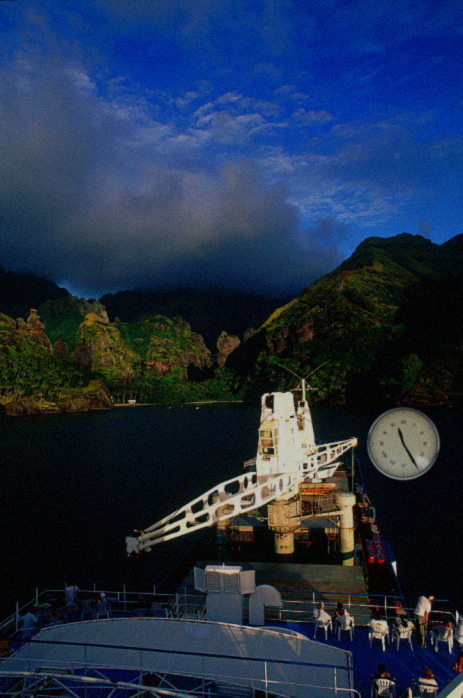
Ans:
11h25
